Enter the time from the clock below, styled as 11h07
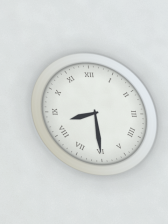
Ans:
8h30
